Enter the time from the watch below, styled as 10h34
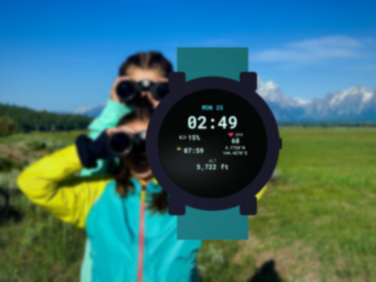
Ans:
2h49
